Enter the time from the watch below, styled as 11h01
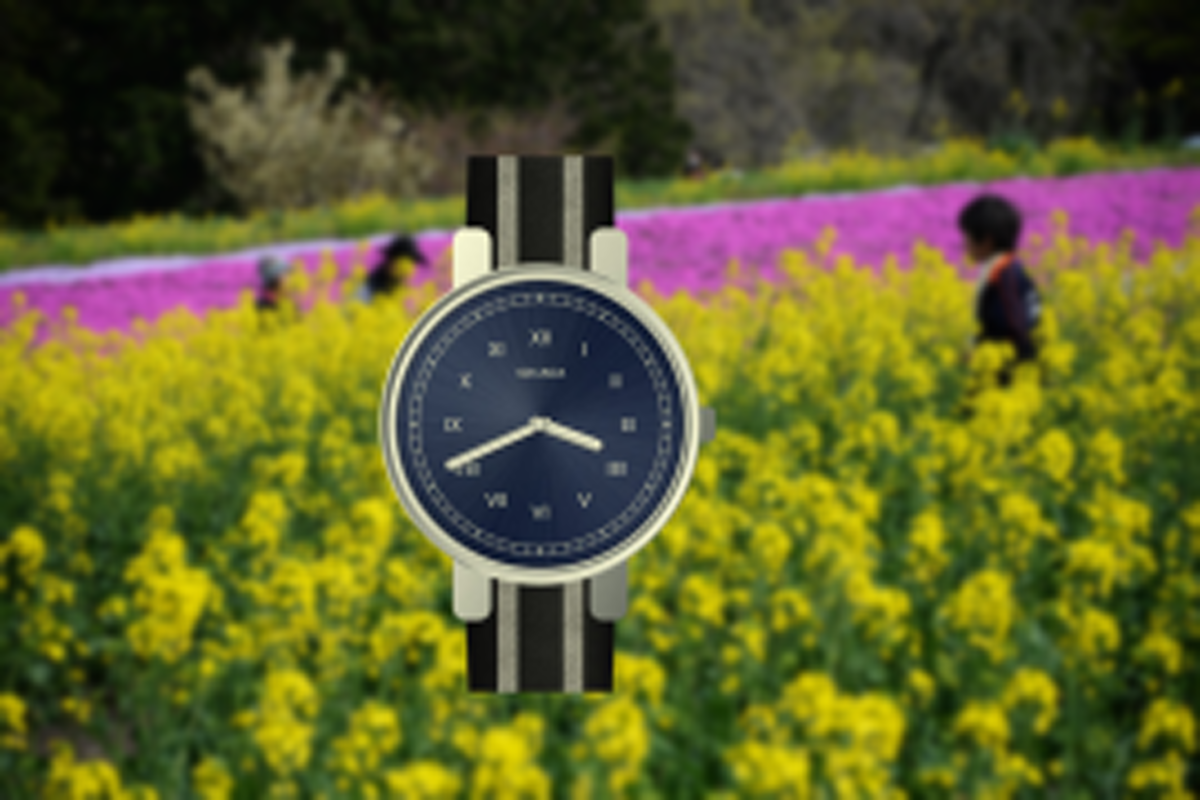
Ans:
3h41
